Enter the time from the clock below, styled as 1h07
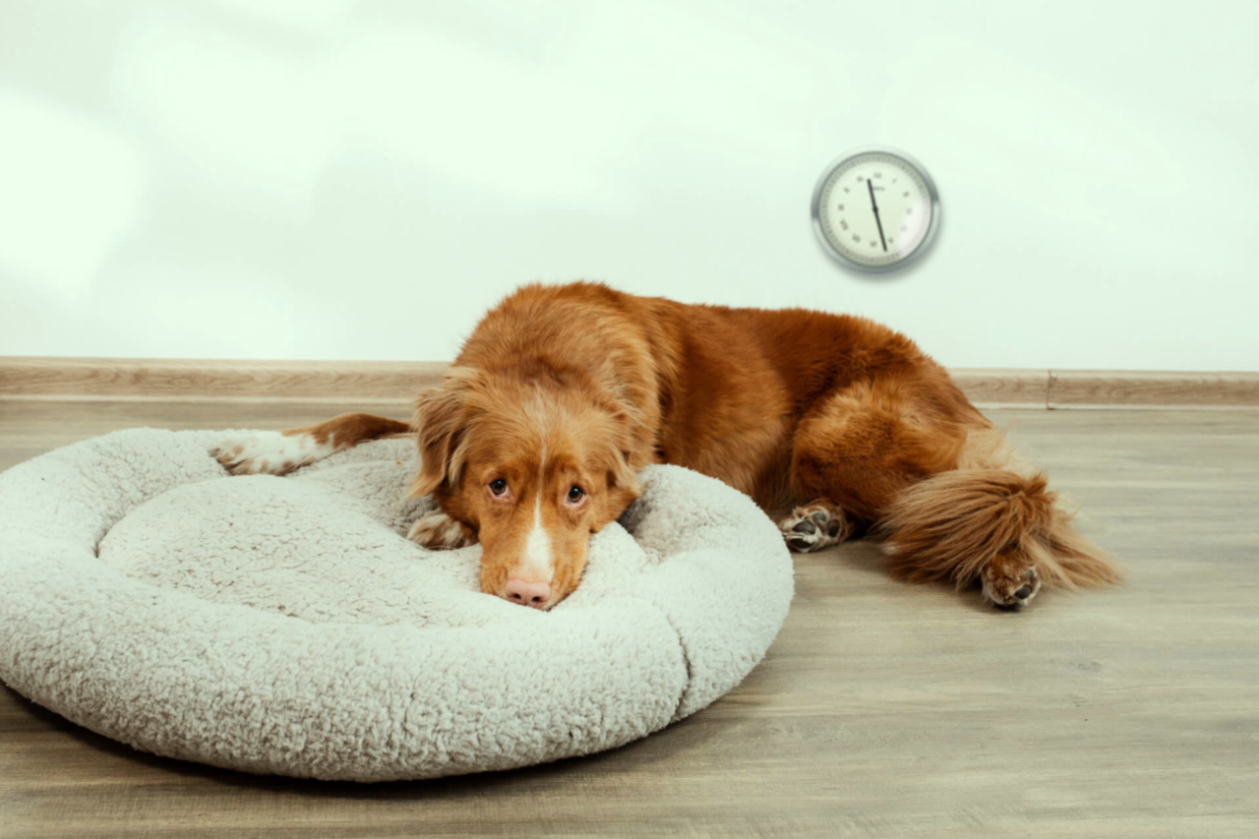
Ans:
11h27
